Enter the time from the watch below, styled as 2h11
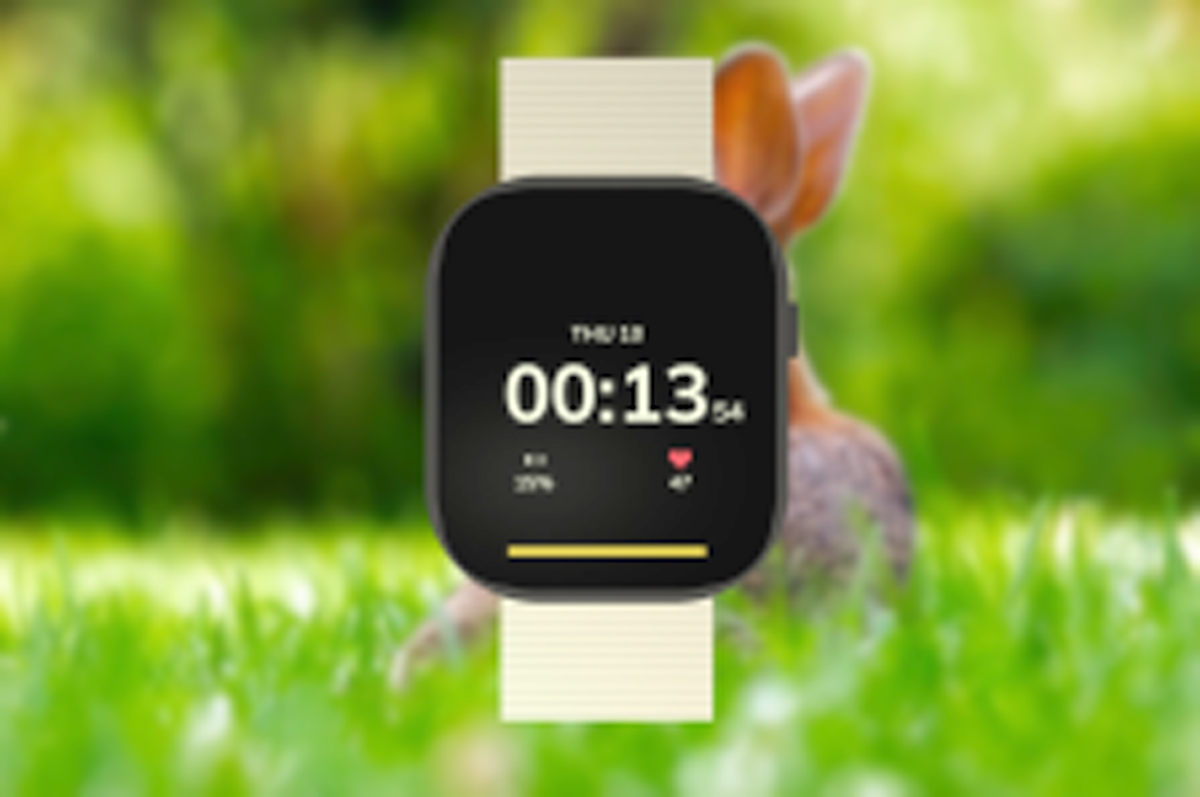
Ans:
0h13
